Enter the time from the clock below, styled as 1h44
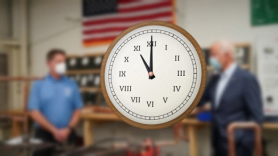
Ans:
11h00
